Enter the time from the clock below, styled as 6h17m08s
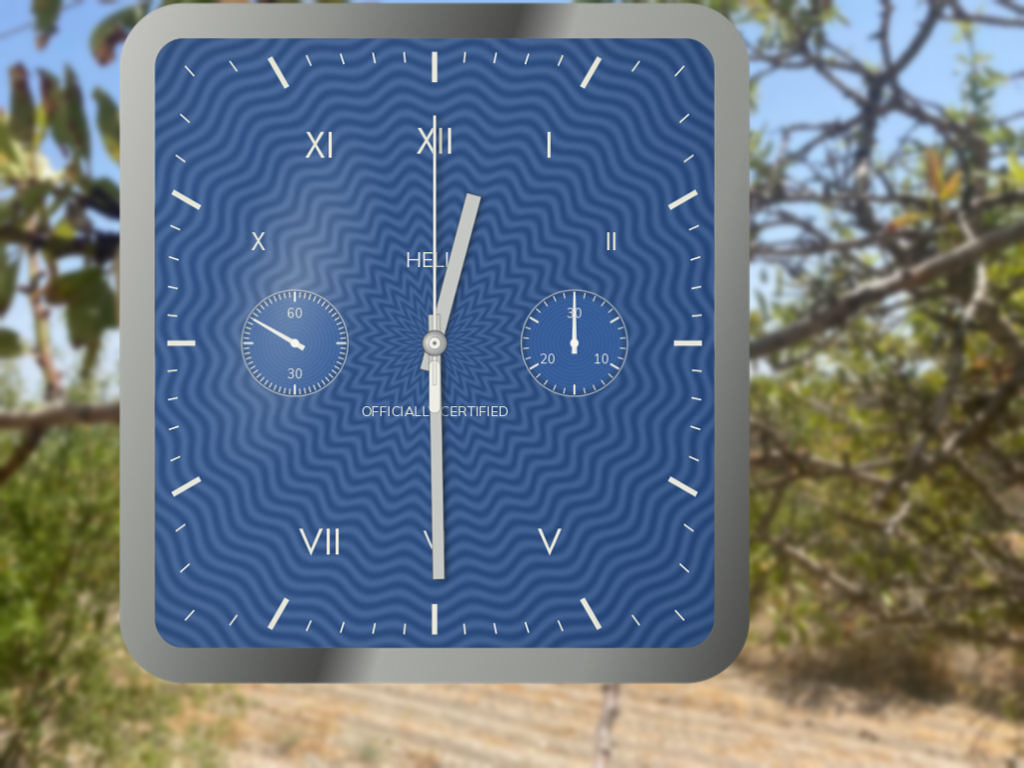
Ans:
12h29m50s
